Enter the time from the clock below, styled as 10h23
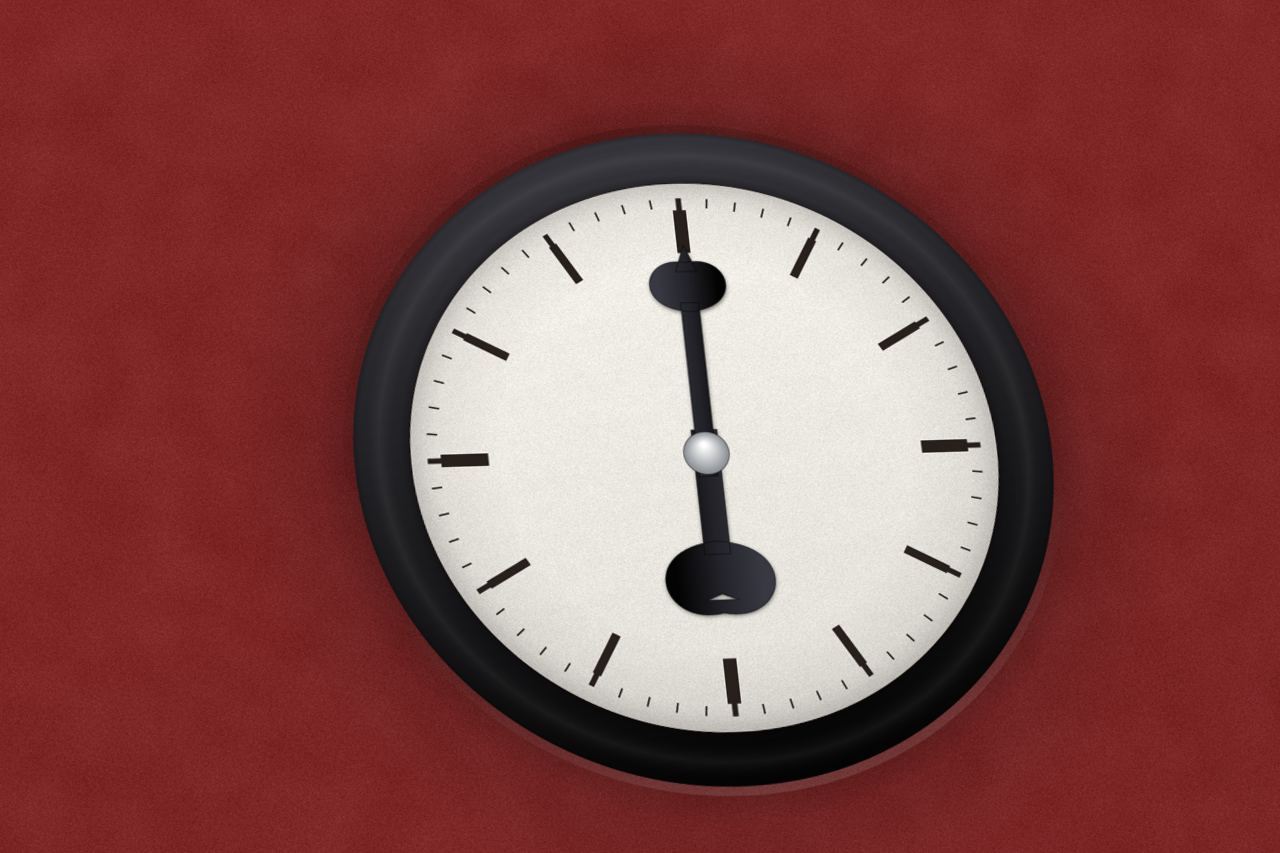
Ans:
6h00
